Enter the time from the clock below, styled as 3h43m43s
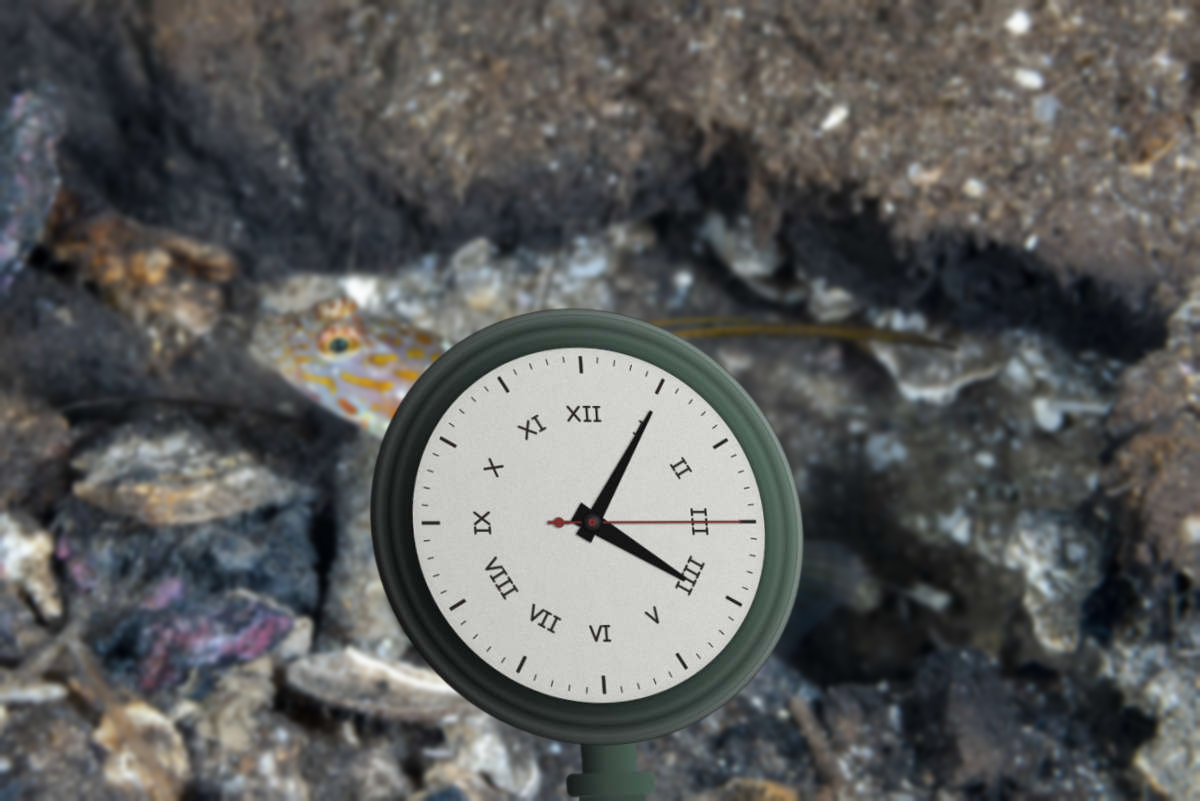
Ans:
4h05m15s
